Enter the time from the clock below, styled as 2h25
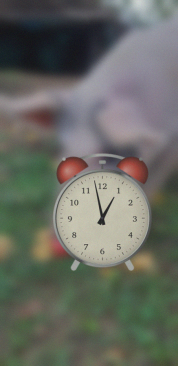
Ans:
12h58
